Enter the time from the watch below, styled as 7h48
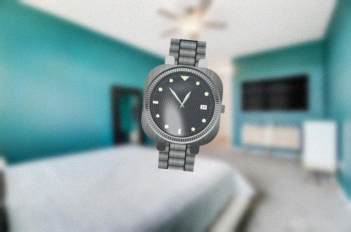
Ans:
12h53
